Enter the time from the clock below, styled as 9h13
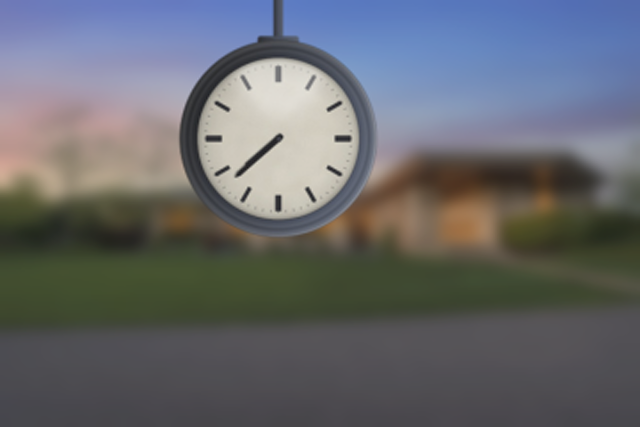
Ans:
7h38
